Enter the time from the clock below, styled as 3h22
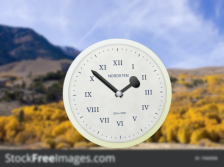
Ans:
1h52
